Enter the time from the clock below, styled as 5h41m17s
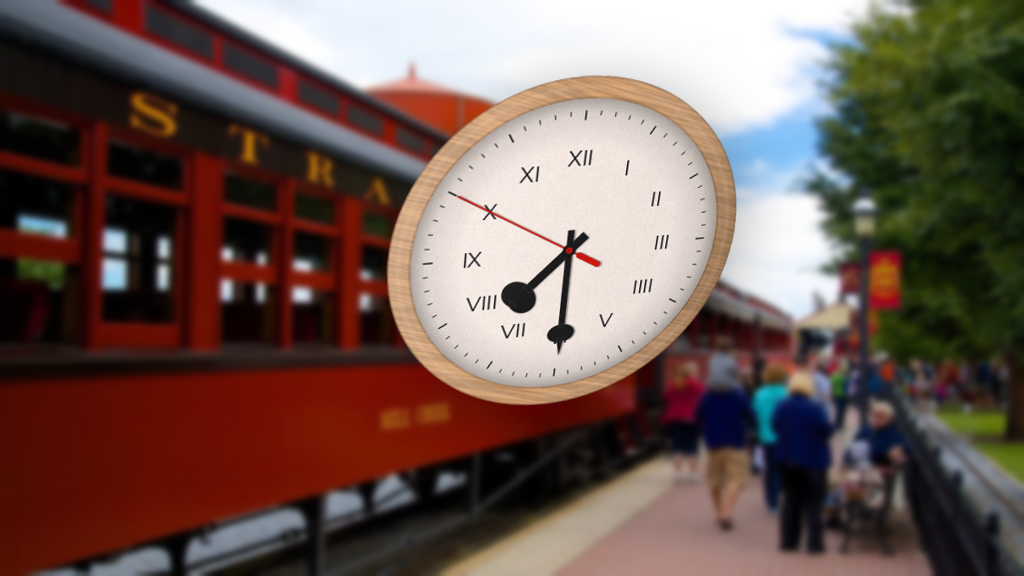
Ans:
7h29m50s
